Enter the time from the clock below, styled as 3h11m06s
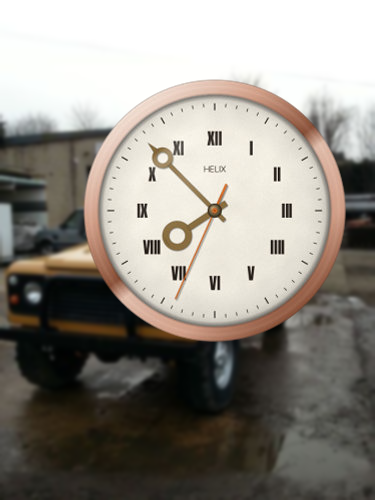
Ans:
7h52m34s
